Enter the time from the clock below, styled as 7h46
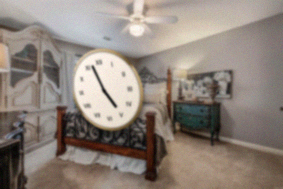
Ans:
4h57
